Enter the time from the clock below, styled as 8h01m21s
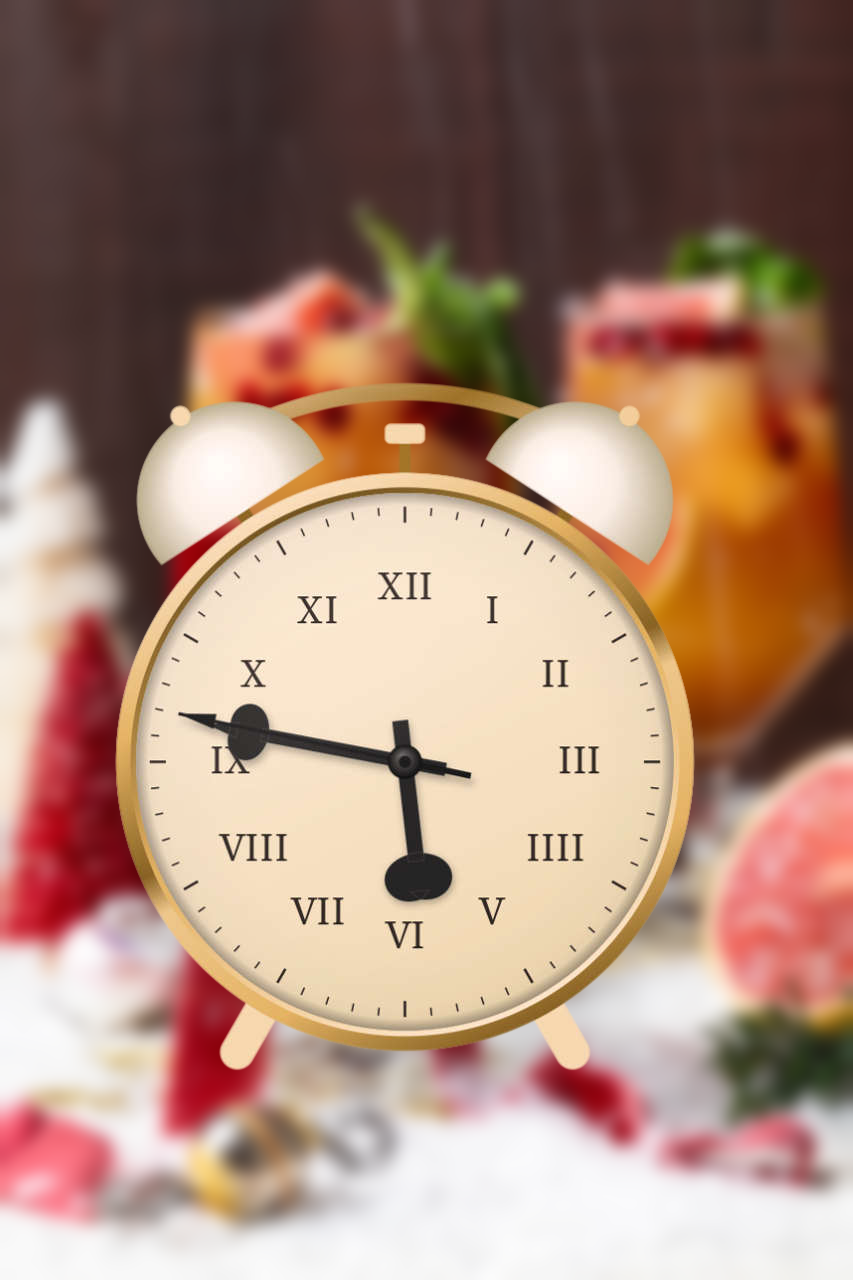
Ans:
5h46m47s
